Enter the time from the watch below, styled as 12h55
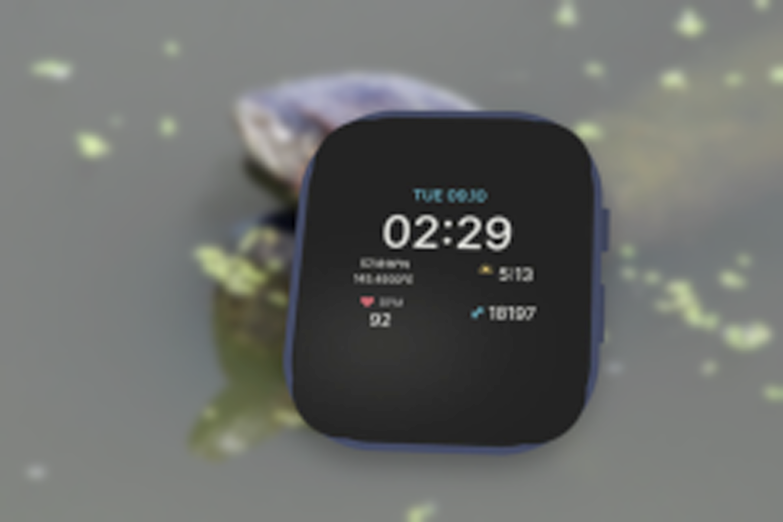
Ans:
2h29
